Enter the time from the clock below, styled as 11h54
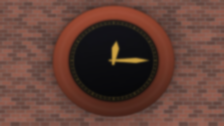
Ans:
12h15
